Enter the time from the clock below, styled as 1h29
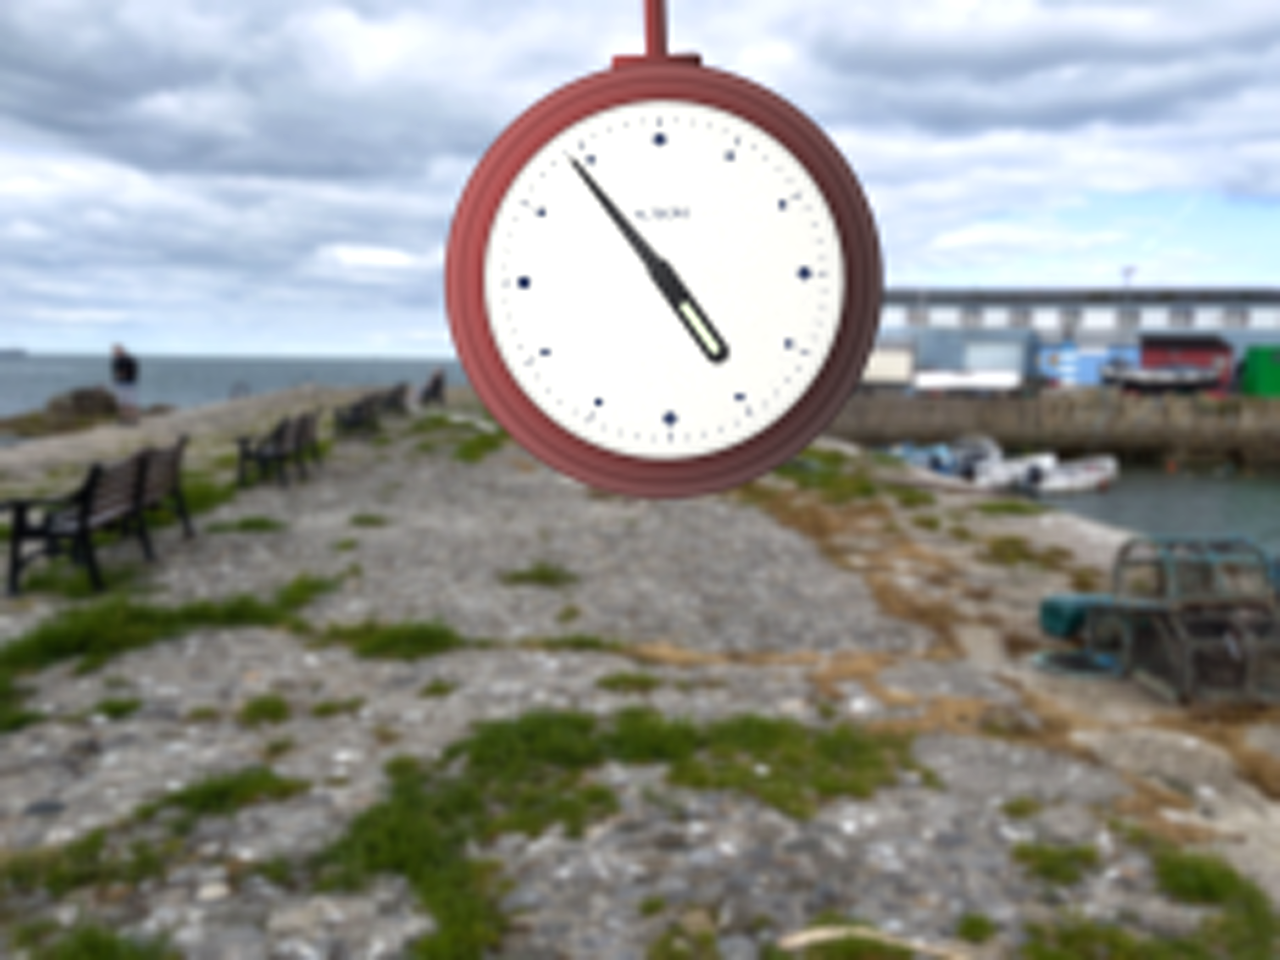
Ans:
4h54
